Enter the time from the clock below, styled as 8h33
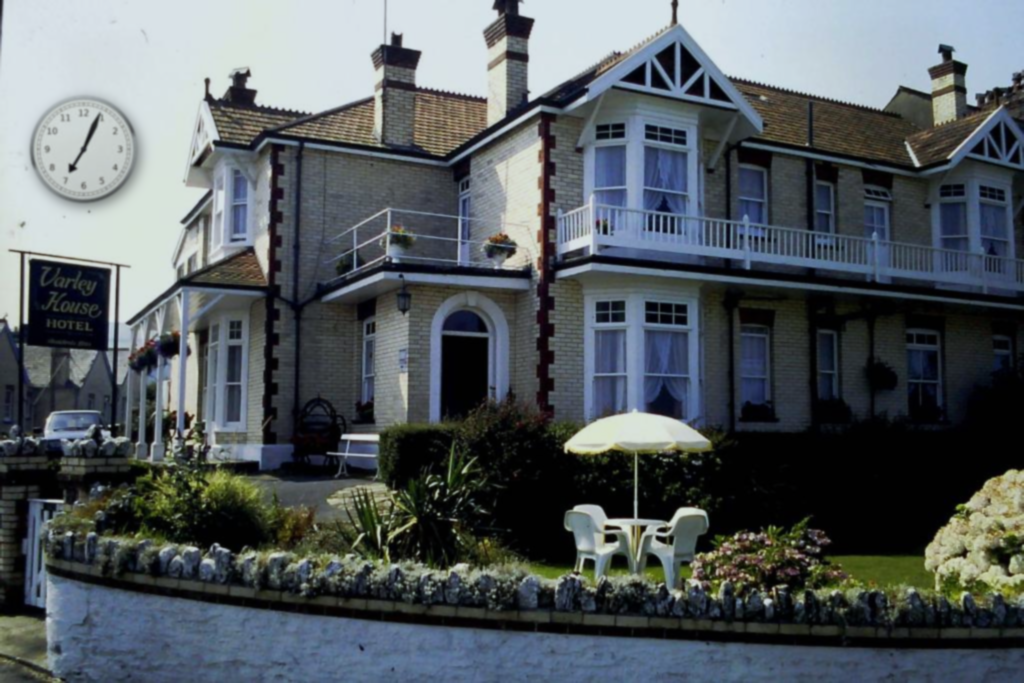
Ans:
7h04
